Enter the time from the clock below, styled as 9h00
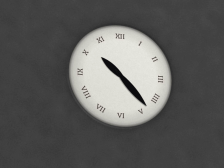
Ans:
10h23
